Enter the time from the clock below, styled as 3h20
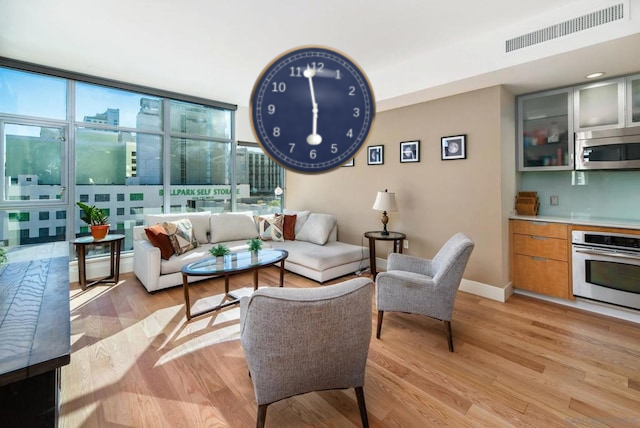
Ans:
5h58
